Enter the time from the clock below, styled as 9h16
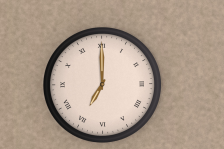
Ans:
7h00
